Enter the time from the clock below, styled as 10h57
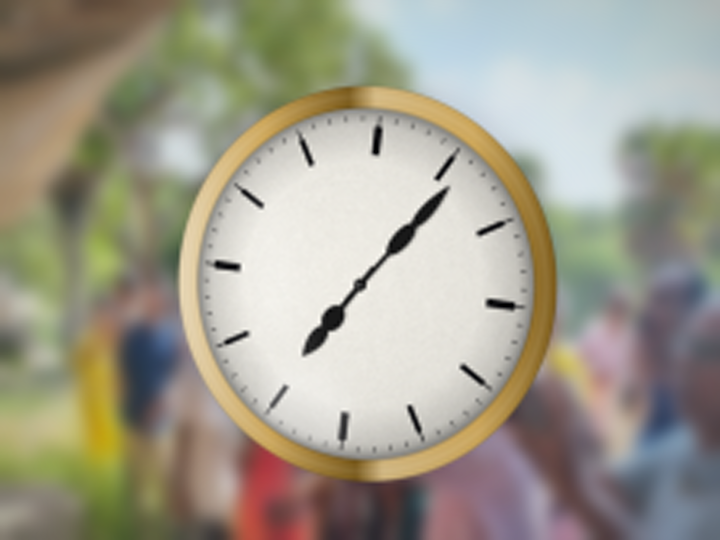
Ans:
7h06
